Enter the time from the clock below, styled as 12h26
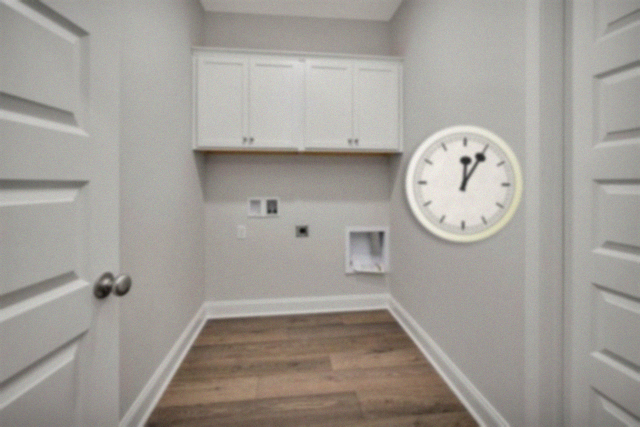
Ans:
12h05
